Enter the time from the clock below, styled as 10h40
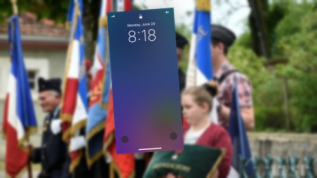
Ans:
8h18
